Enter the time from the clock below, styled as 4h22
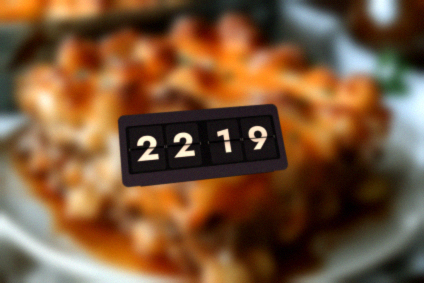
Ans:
22h19
